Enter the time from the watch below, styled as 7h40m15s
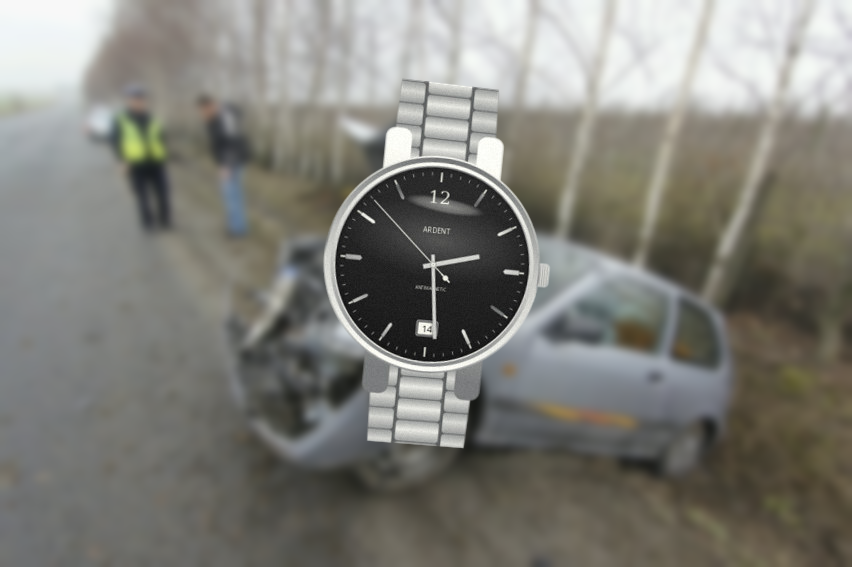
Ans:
2h28m52s
